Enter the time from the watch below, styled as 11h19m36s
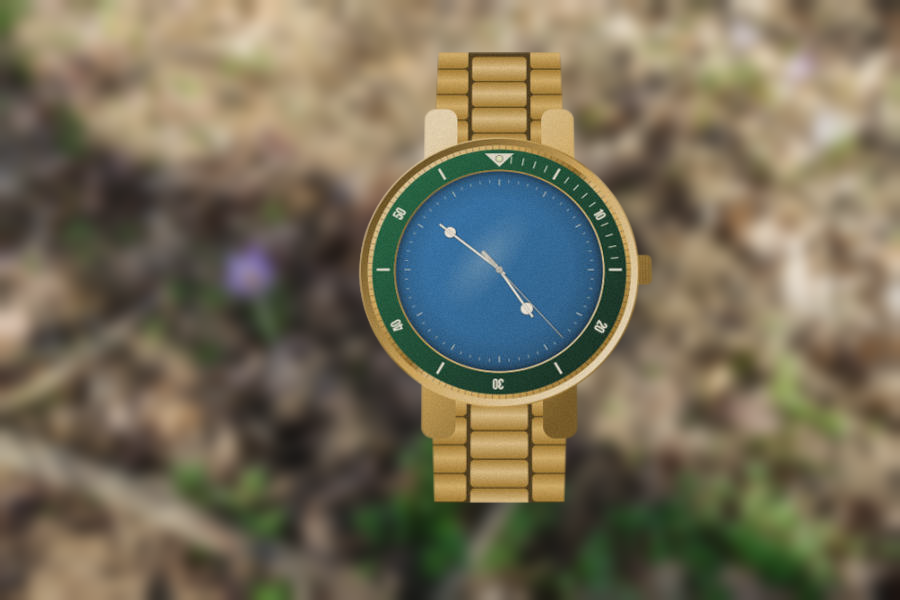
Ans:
4h51m23s
